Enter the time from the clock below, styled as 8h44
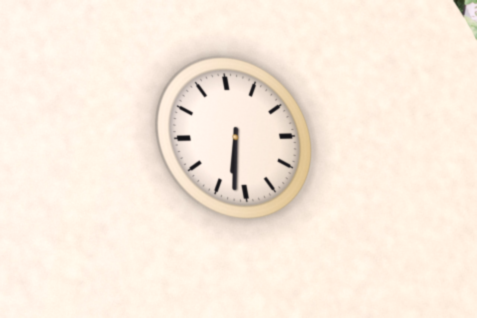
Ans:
6h32
